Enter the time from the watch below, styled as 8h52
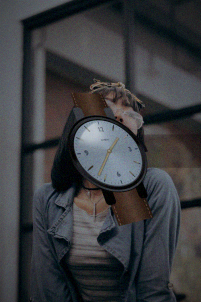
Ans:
1h37
